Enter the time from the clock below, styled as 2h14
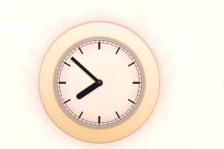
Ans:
7h52
